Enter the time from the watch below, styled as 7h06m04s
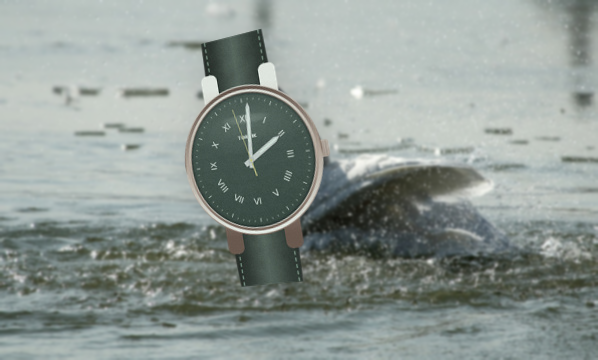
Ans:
2h00m58s
